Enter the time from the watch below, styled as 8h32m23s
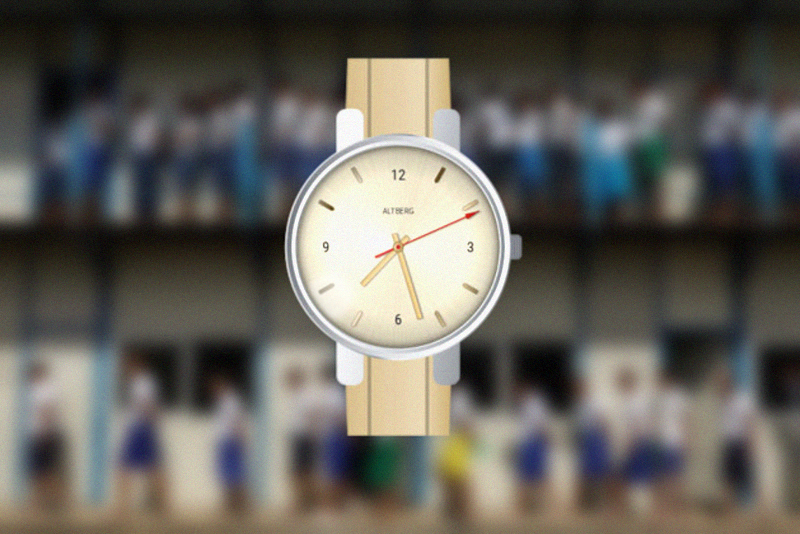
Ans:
7h27m11s
